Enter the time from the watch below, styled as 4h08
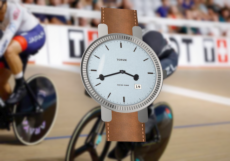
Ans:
3h42
